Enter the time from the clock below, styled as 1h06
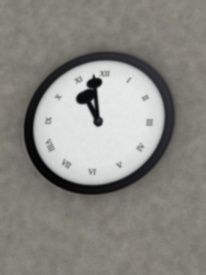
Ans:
10h58
